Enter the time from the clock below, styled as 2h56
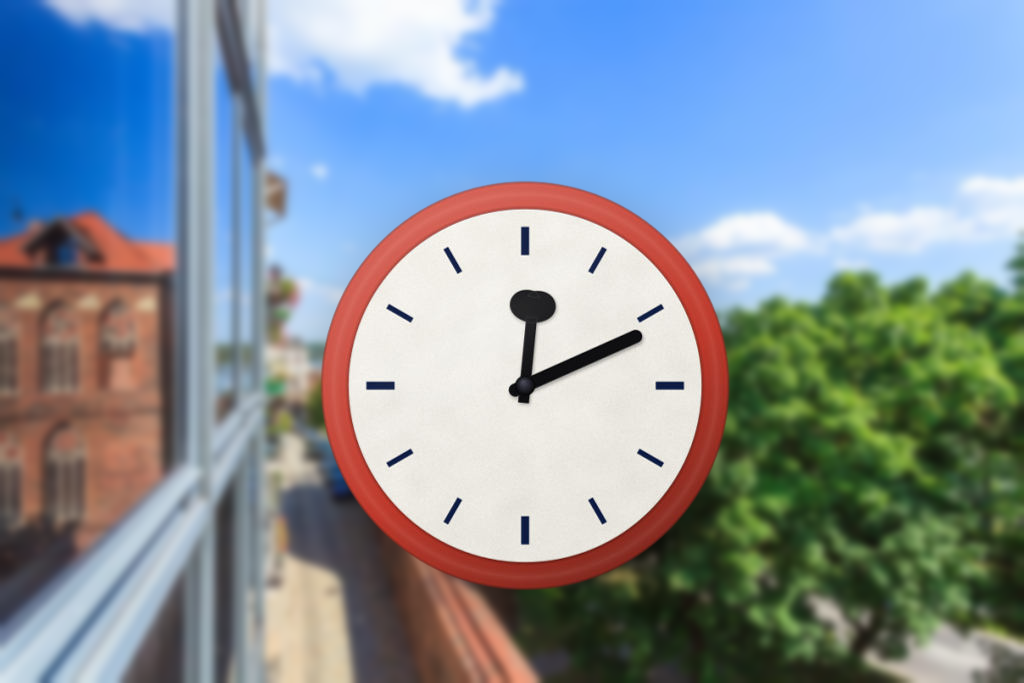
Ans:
12h11
